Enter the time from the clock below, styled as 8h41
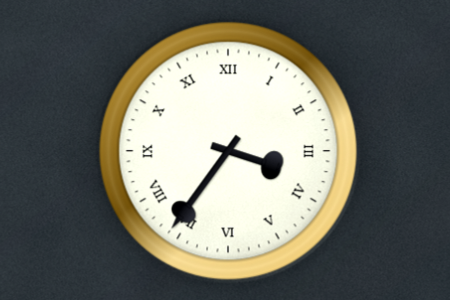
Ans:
3h36
